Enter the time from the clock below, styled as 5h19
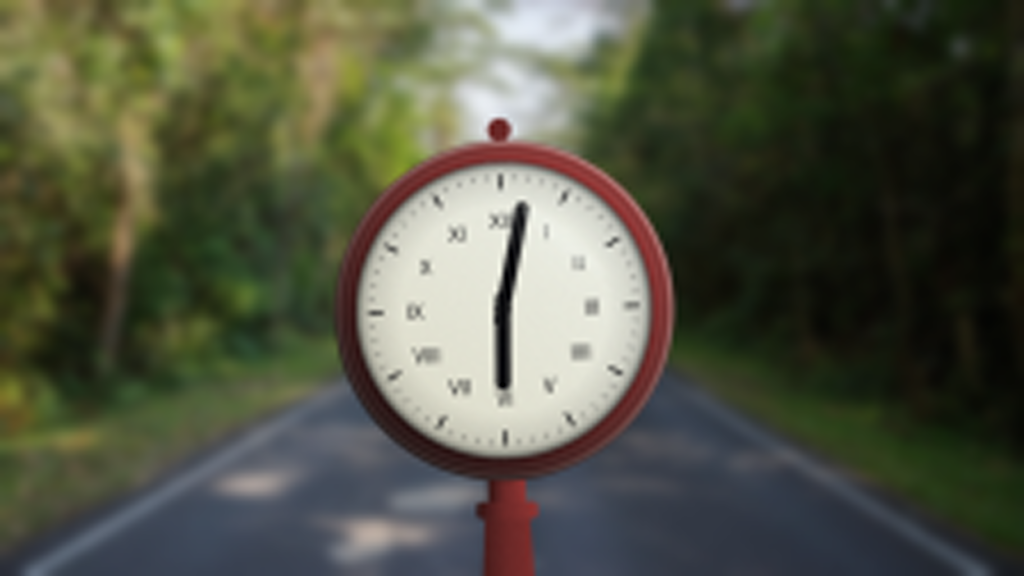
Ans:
6h02
